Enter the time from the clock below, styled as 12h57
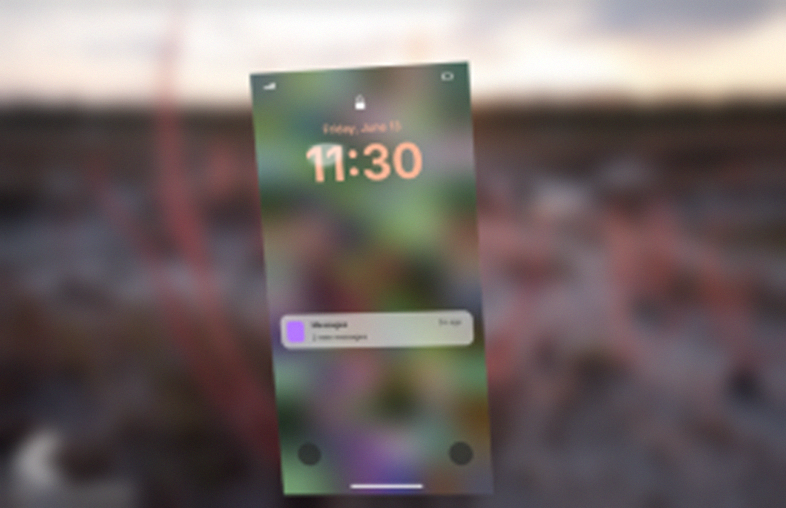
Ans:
11h30
